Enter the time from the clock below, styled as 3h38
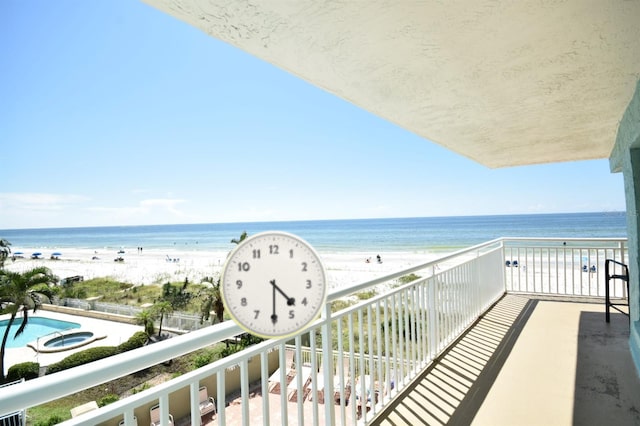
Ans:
4h30
